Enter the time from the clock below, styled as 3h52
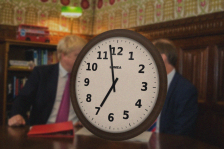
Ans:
6h58
